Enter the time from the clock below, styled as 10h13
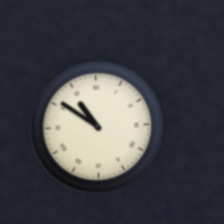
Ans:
10h51
